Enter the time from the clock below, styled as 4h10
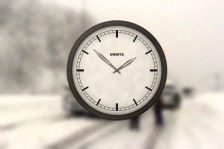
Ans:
1h52
